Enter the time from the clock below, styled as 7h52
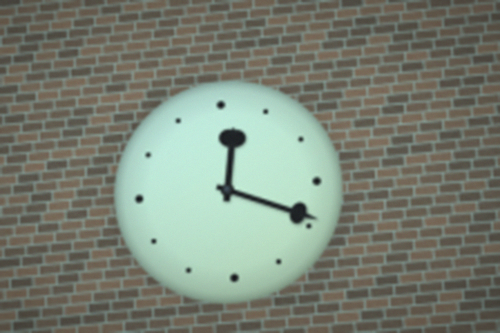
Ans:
12h19
